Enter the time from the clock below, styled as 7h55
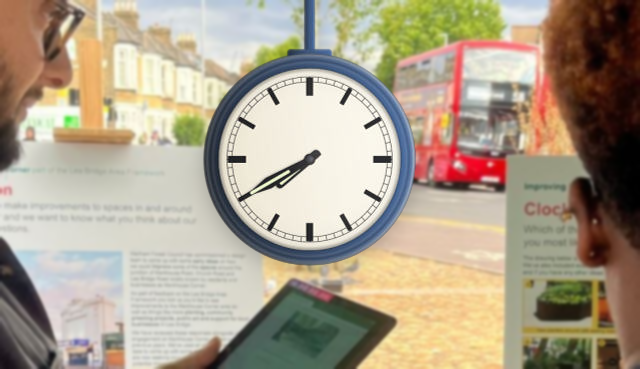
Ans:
7h40
